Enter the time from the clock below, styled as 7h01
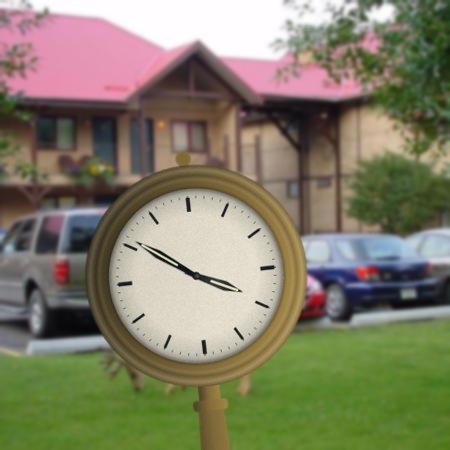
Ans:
3h51
